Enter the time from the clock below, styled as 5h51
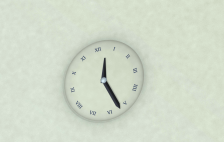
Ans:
12h27
